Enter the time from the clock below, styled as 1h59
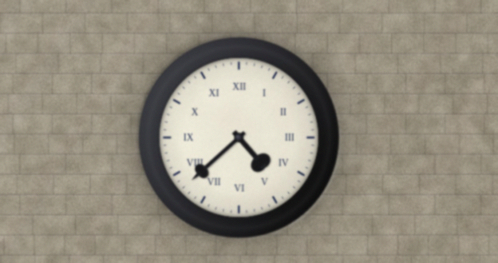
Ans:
4h38
